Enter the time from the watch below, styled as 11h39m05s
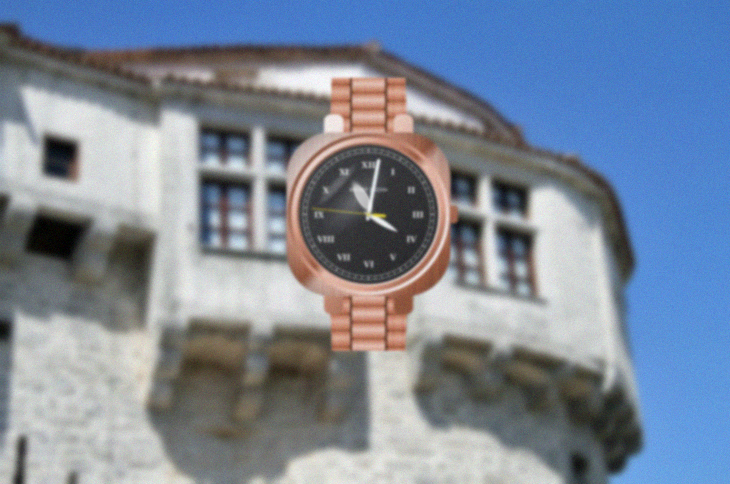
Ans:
4h01m46s
